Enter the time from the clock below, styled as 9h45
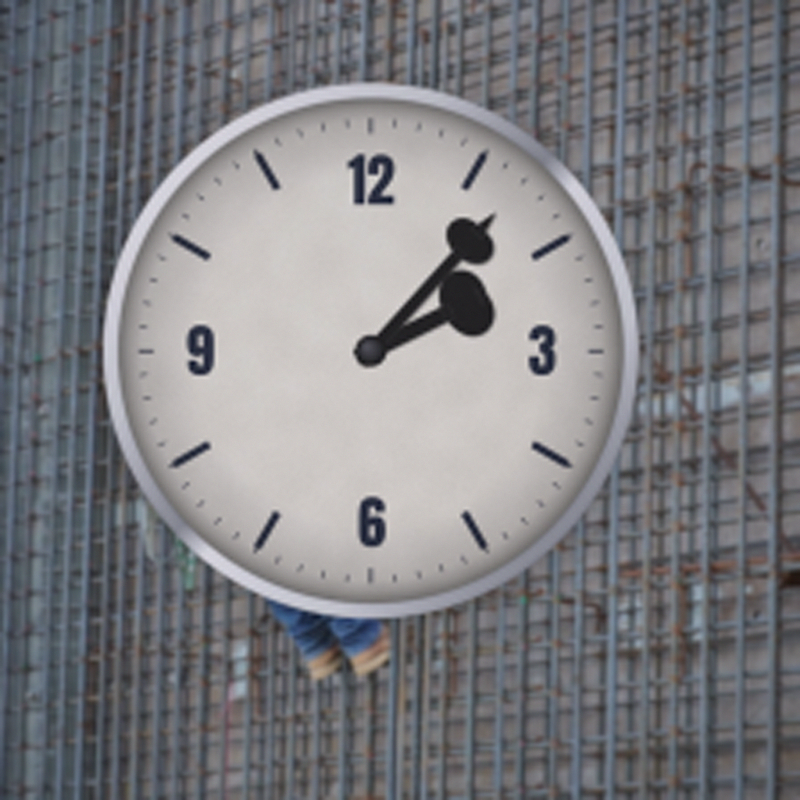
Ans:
2h07
